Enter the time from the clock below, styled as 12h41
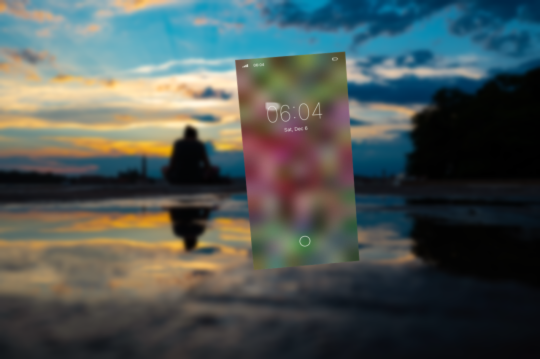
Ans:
6h04
